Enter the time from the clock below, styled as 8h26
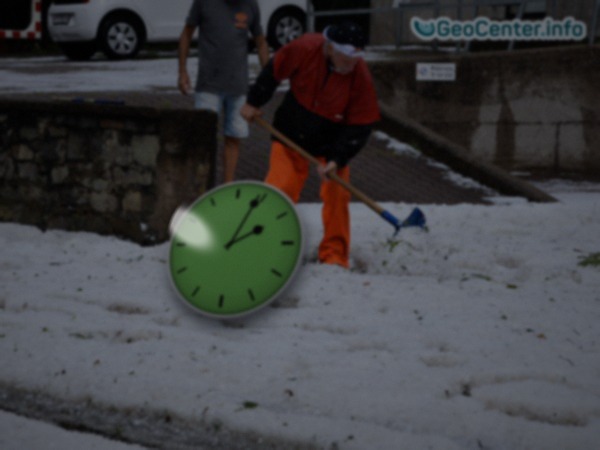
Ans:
2h04
